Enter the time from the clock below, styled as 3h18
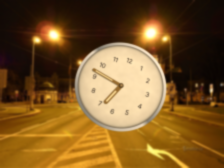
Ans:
6h47
